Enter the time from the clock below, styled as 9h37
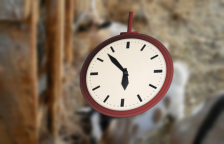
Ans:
5h53
